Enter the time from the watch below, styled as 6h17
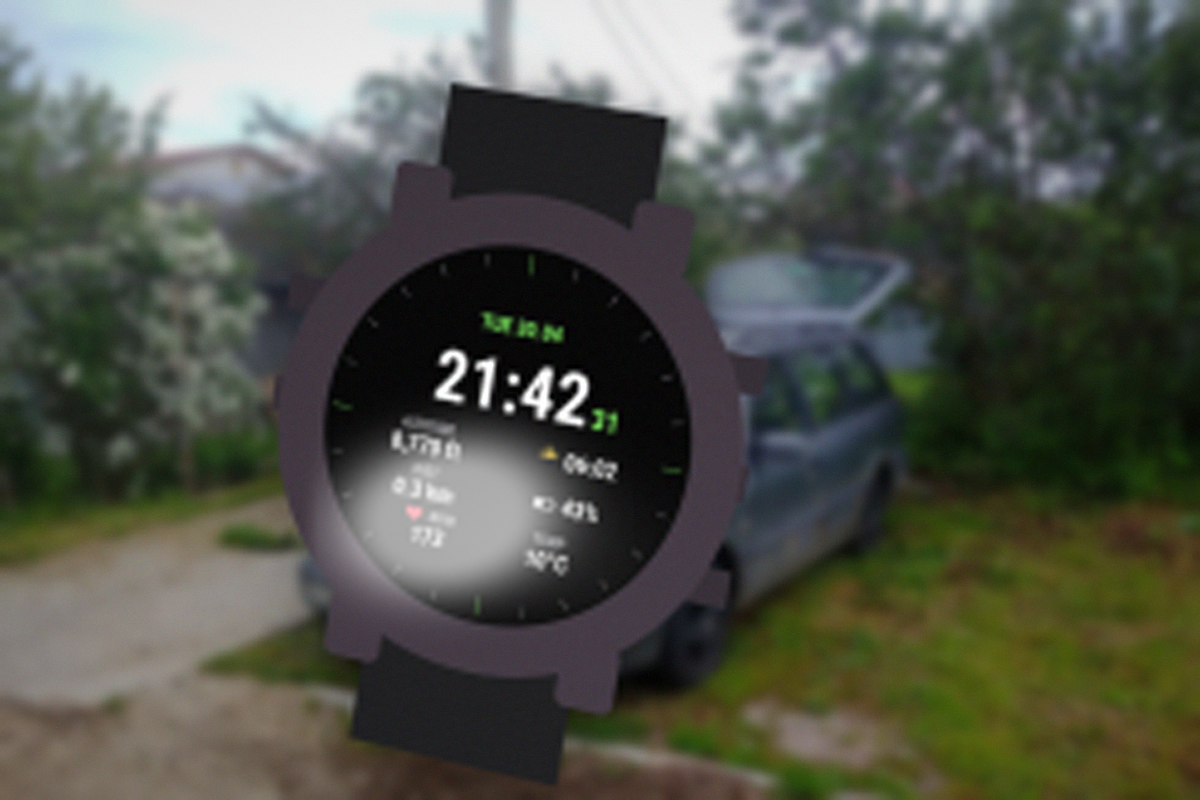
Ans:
21h42
